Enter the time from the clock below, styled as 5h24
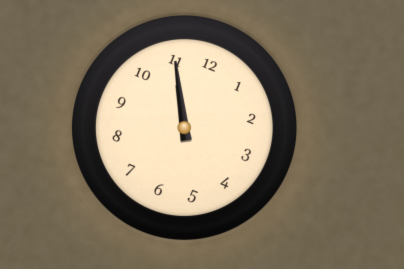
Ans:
10h55
